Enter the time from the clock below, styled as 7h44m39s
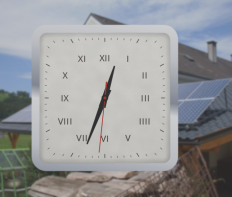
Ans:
12h33m31s
